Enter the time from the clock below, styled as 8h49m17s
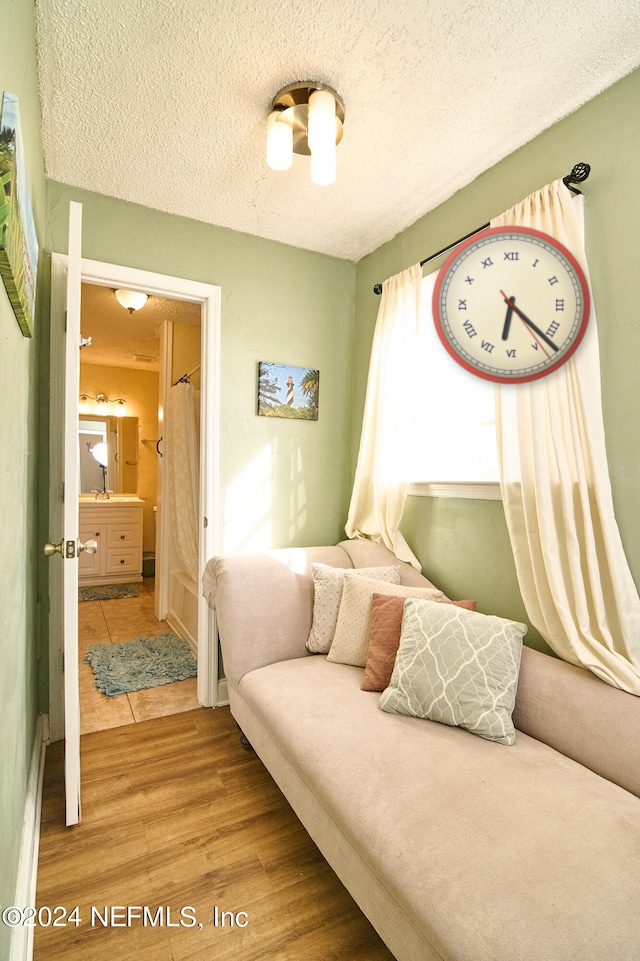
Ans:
6h22m24s
